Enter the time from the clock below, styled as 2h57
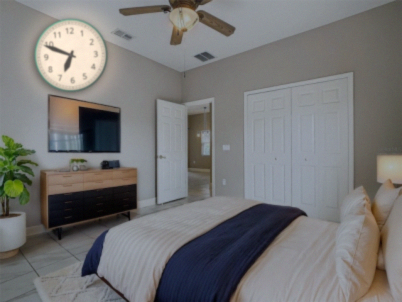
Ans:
6h49
